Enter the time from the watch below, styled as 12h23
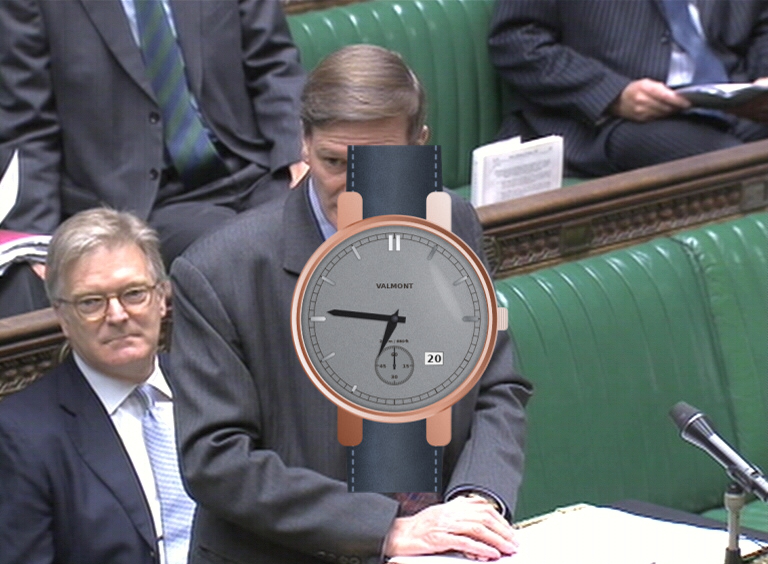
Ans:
6h46
